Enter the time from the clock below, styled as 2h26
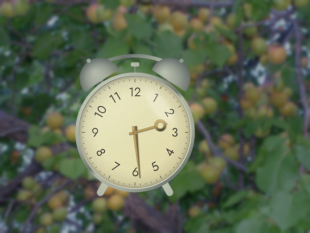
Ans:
2h29
